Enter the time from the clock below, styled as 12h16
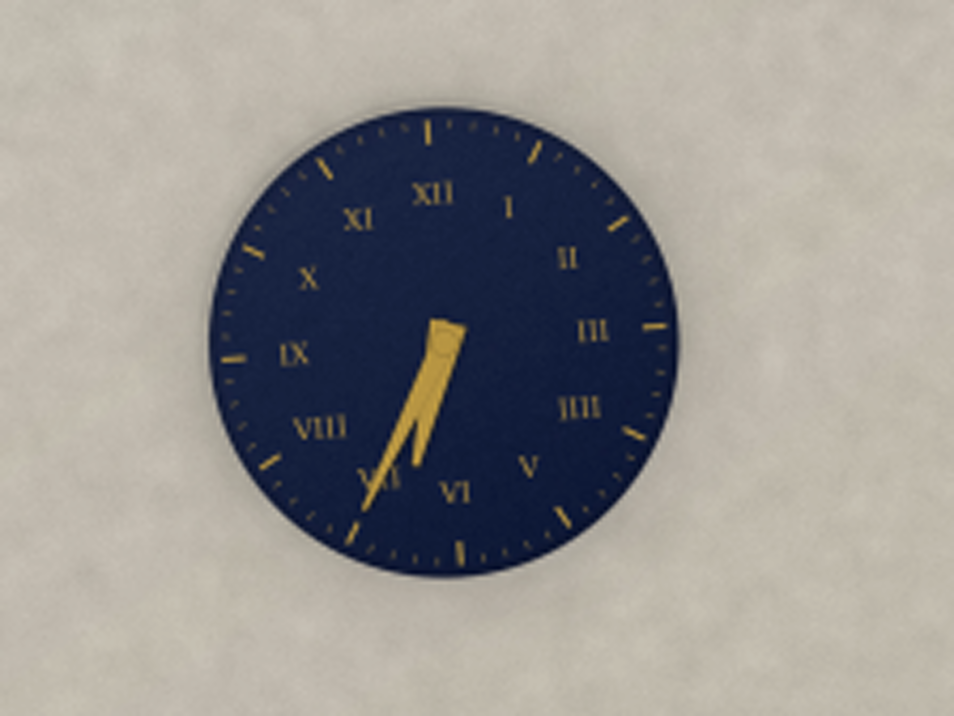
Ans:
6h35
